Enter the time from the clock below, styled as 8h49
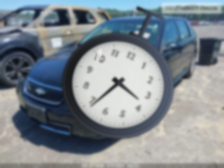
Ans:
3h34
